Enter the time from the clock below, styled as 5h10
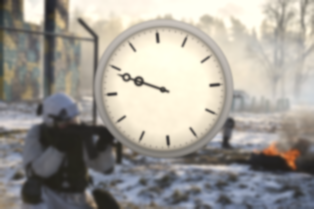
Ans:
9h49
